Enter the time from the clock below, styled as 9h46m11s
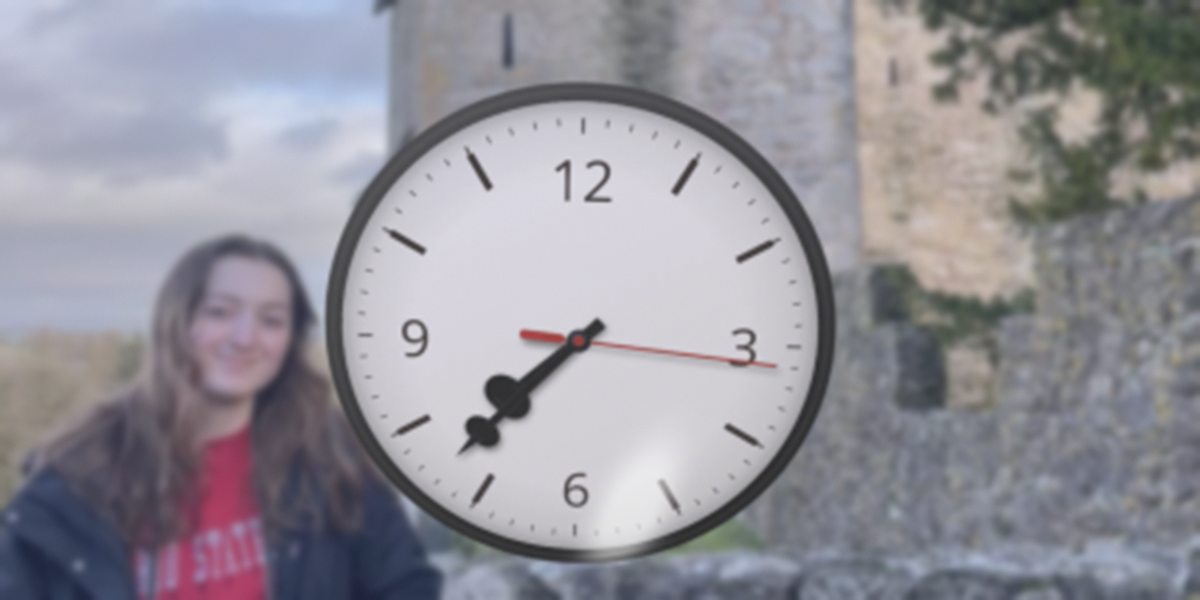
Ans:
7h37m16s
